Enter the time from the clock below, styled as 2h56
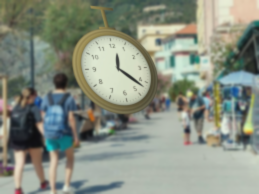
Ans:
12h22
